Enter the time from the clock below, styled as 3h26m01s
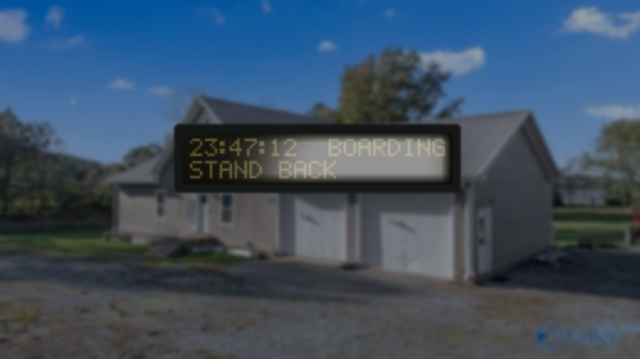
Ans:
23h47m12s
